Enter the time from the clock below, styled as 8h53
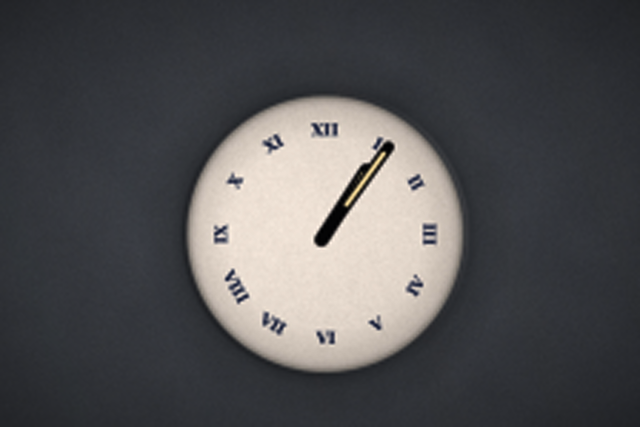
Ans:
1h06
